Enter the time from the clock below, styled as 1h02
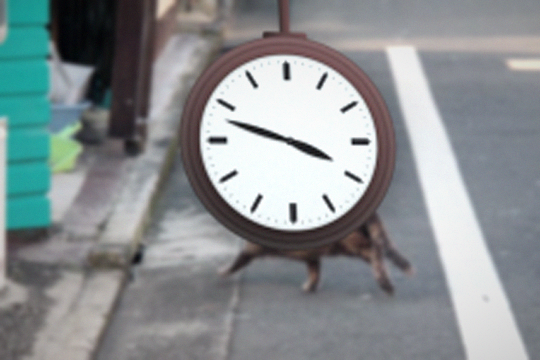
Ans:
3h48
